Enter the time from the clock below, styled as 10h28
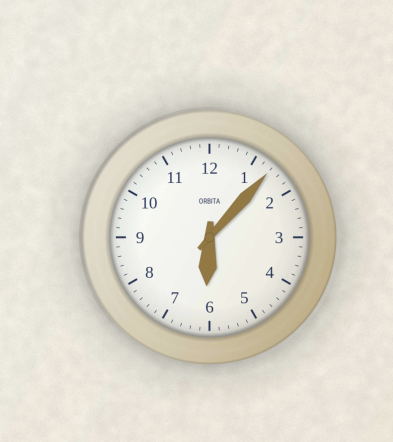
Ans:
6h07
